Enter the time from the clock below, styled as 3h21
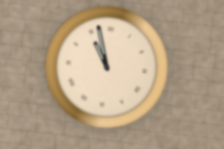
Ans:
10h57
